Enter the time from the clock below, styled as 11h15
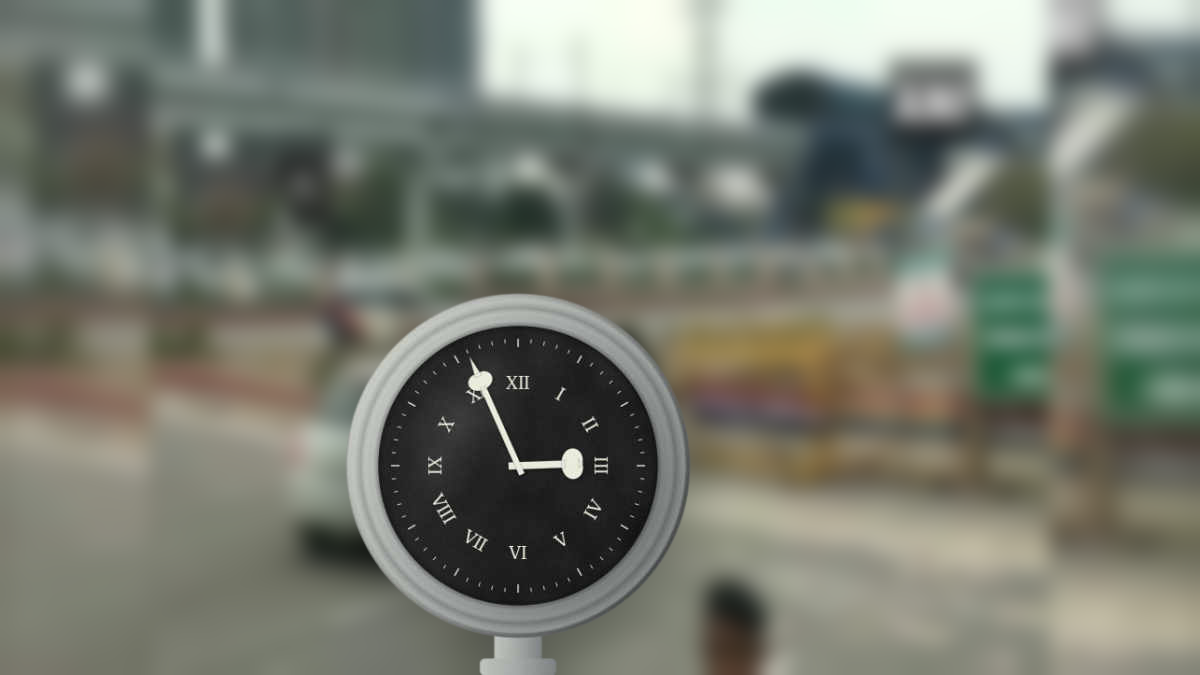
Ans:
2h56
